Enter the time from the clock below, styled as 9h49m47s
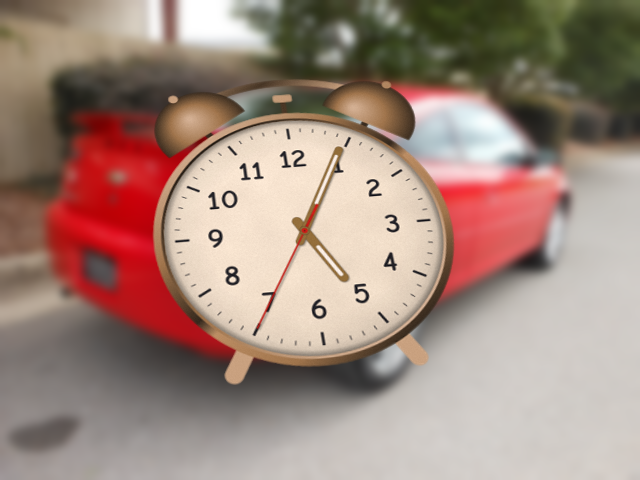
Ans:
5h04m35s
